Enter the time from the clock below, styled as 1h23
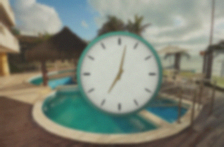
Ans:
7h02
